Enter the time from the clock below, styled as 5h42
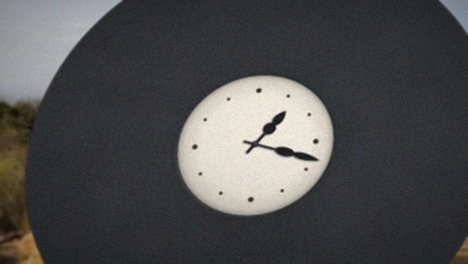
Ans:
1h18
